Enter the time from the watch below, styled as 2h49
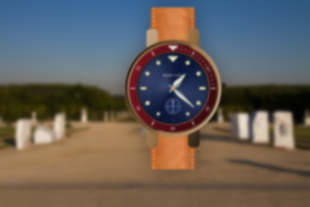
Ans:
1h22
